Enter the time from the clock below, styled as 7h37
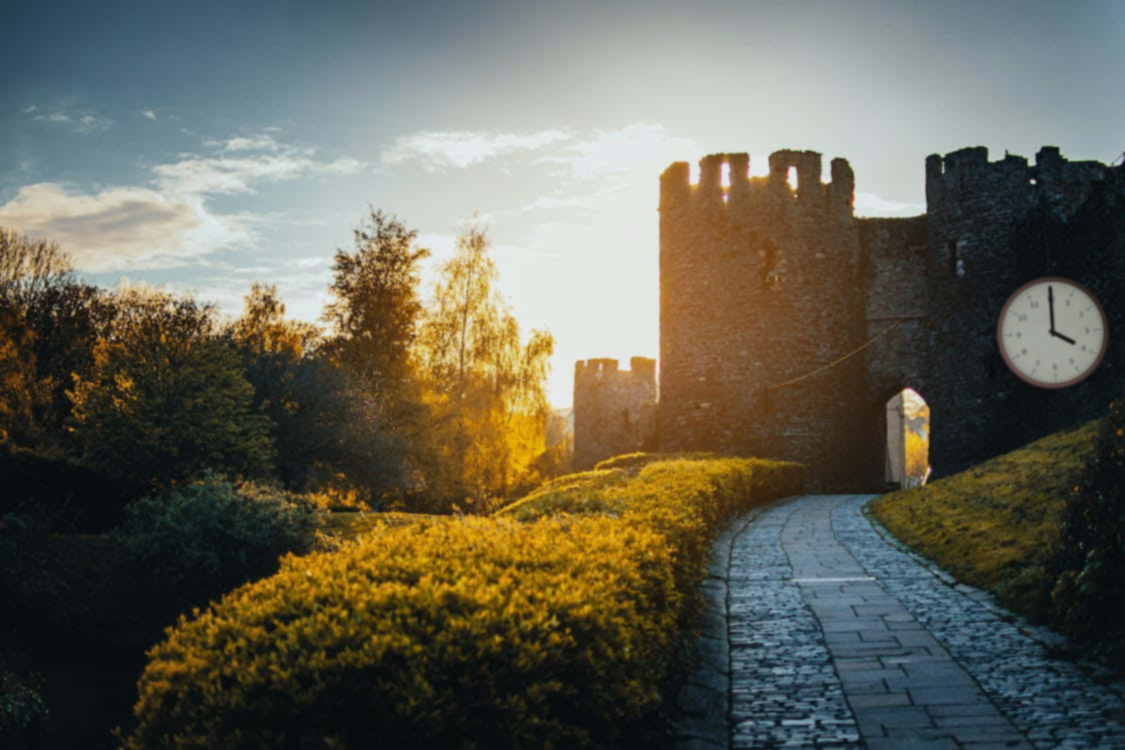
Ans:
4h00
